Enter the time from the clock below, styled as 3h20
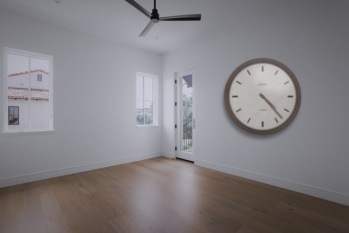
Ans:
4h23
